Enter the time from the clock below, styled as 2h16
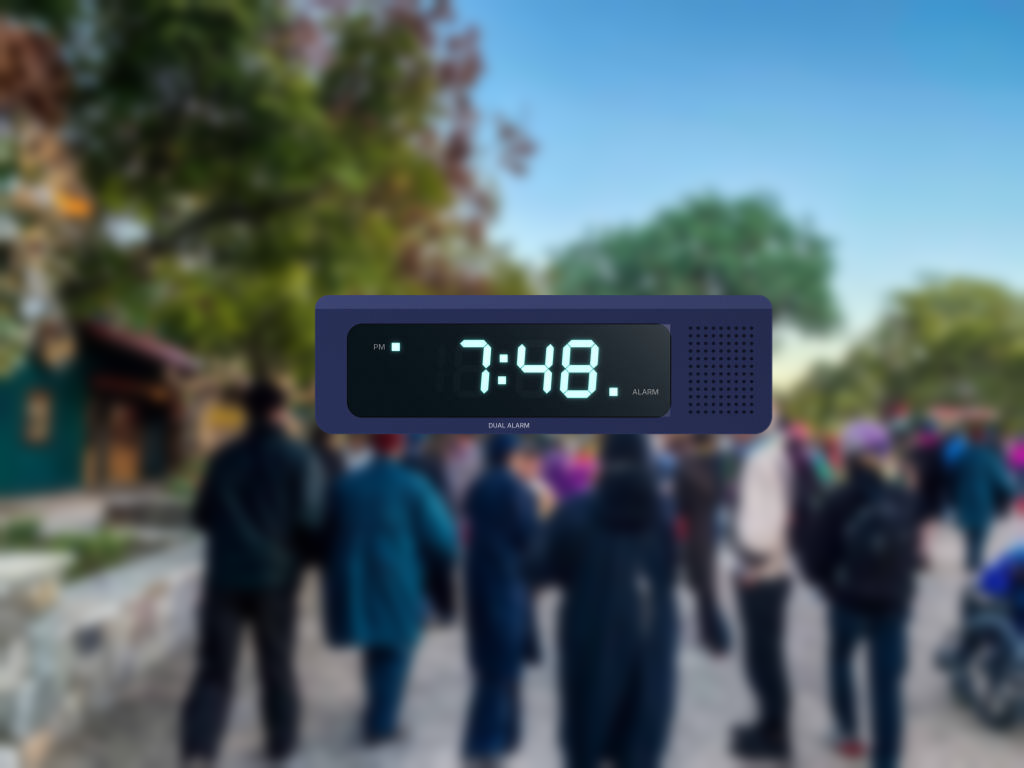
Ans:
7h48
